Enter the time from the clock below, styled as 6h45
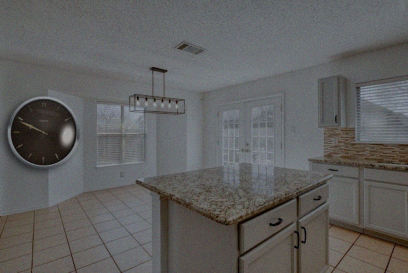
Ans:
9h49
